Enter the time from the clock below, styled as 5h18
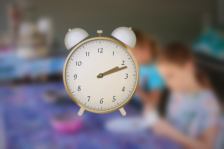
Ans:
2h12
